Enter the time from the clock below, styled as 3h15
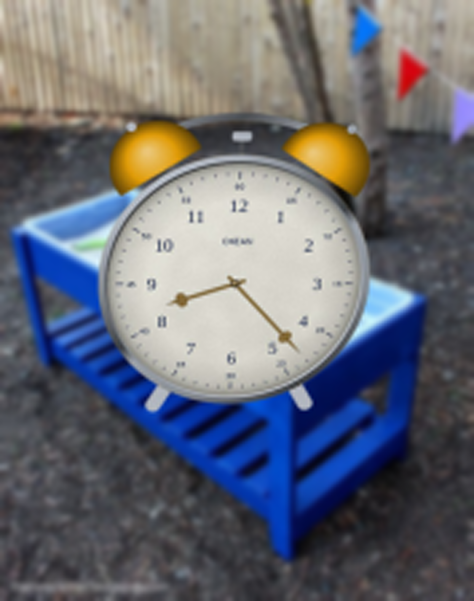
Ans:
8h23
